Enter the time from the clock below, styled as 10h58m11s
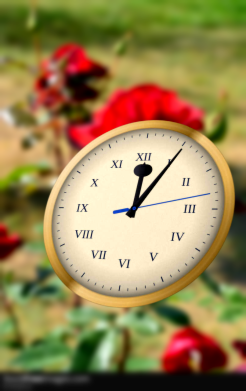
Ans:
12h05m13s
